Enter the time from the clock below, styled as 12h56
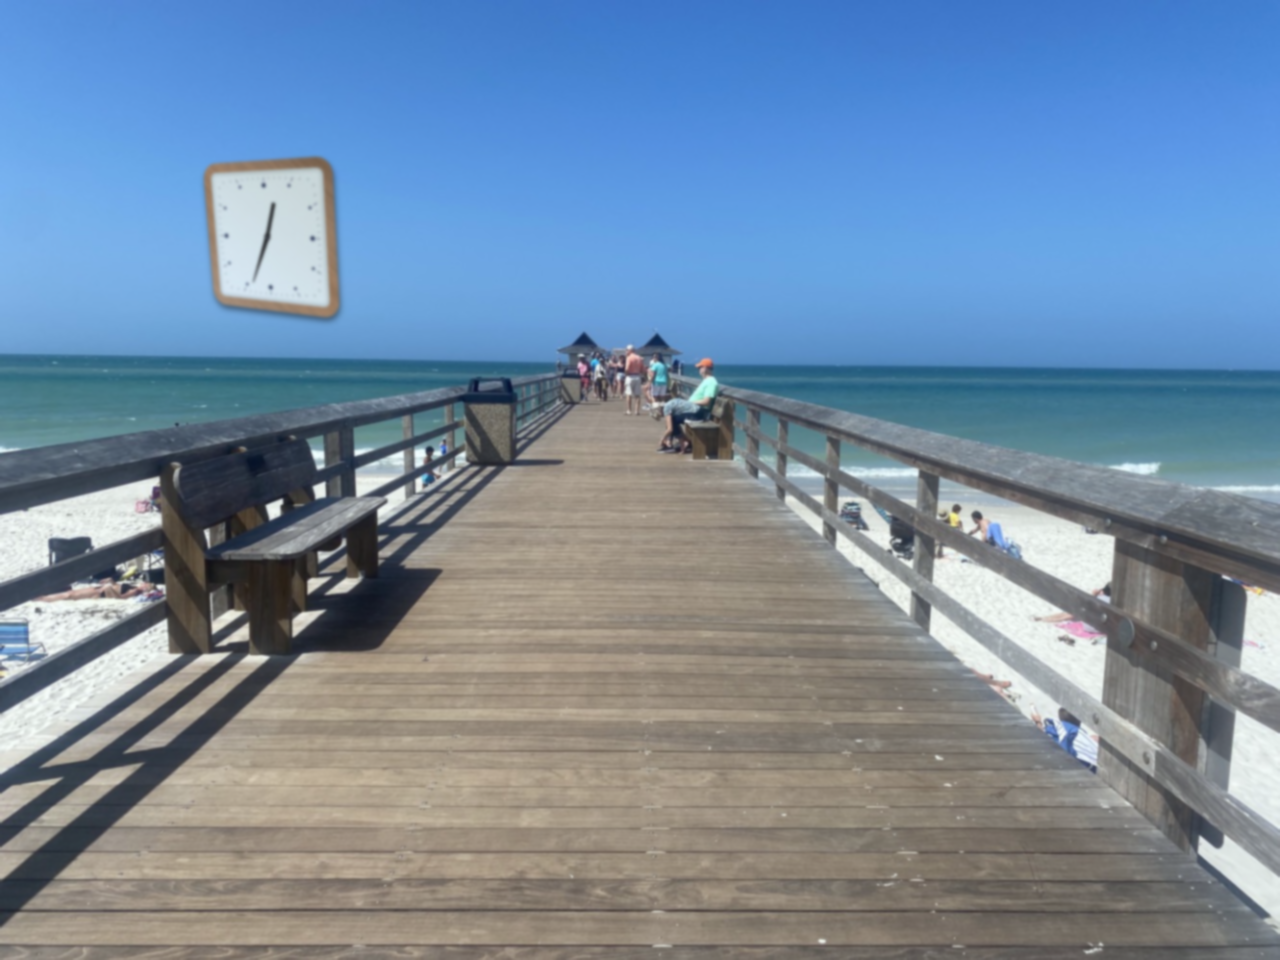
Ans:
12h34
